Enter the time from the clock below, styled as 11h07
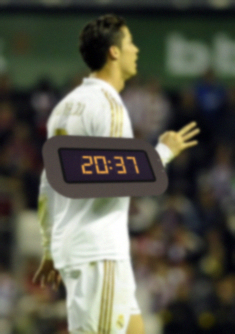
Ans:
20h37
